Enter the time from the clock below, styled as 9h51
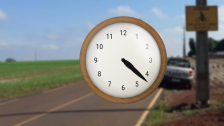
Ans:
4h22
